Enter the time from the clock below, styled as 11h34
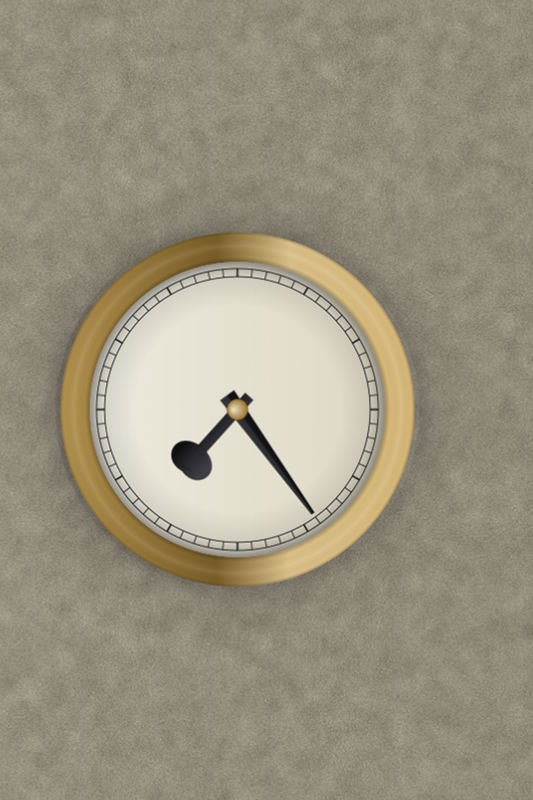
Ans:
7h24
